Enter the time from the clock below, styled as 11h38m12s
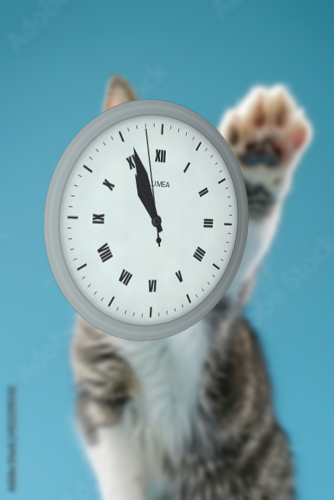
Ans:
10h55m58s
